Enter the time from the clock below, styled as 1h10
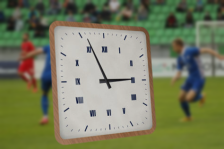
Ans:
2h56
